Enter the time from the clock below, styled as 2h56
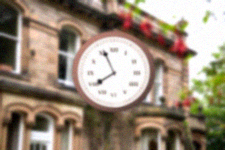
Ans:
7h56
